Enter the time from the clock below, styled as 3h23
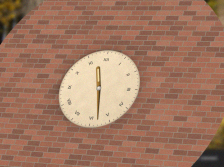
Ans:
11h28
